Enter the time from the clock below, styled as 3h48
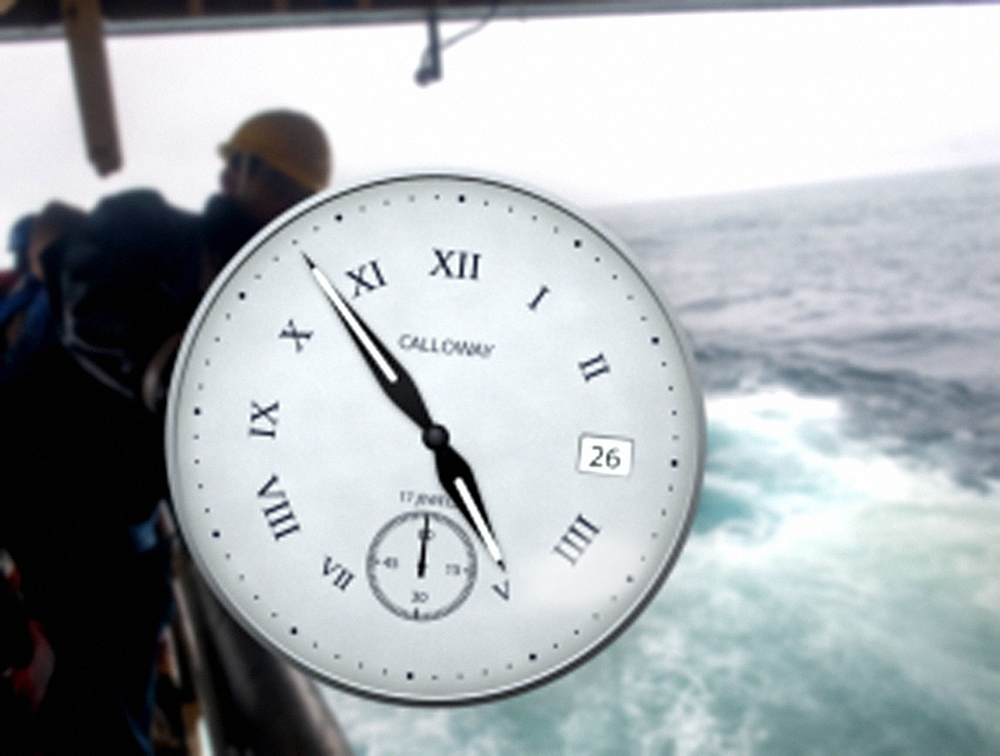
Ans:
4h53
